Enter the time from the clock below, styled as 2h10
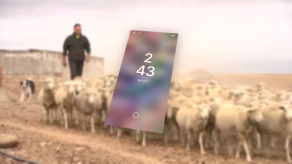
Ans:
2h43
